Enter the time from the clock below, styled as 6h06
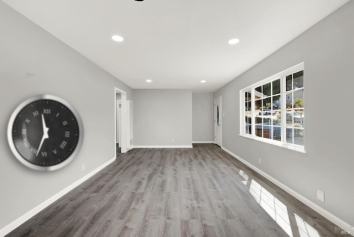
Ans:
11h33
